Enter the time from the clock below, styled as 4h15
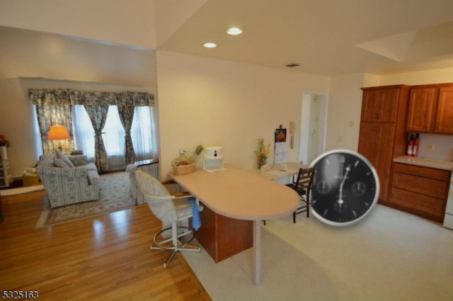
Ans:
6h03
